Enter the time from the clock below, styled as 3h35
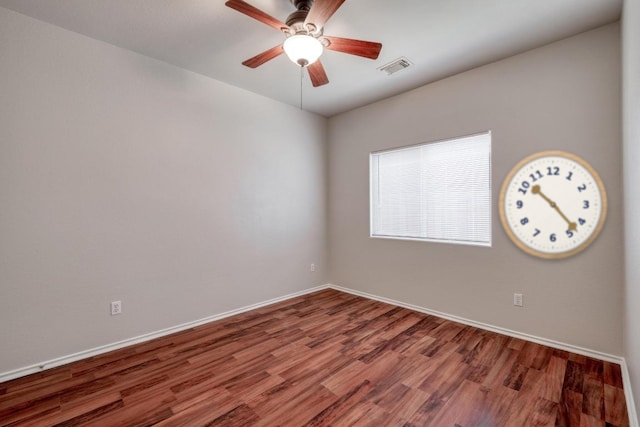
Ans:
10h23
